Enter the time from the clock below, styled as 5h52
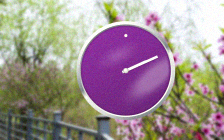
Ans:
2h11
